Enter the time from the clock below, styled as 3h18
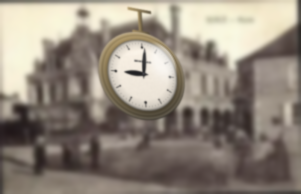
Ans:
9h01
